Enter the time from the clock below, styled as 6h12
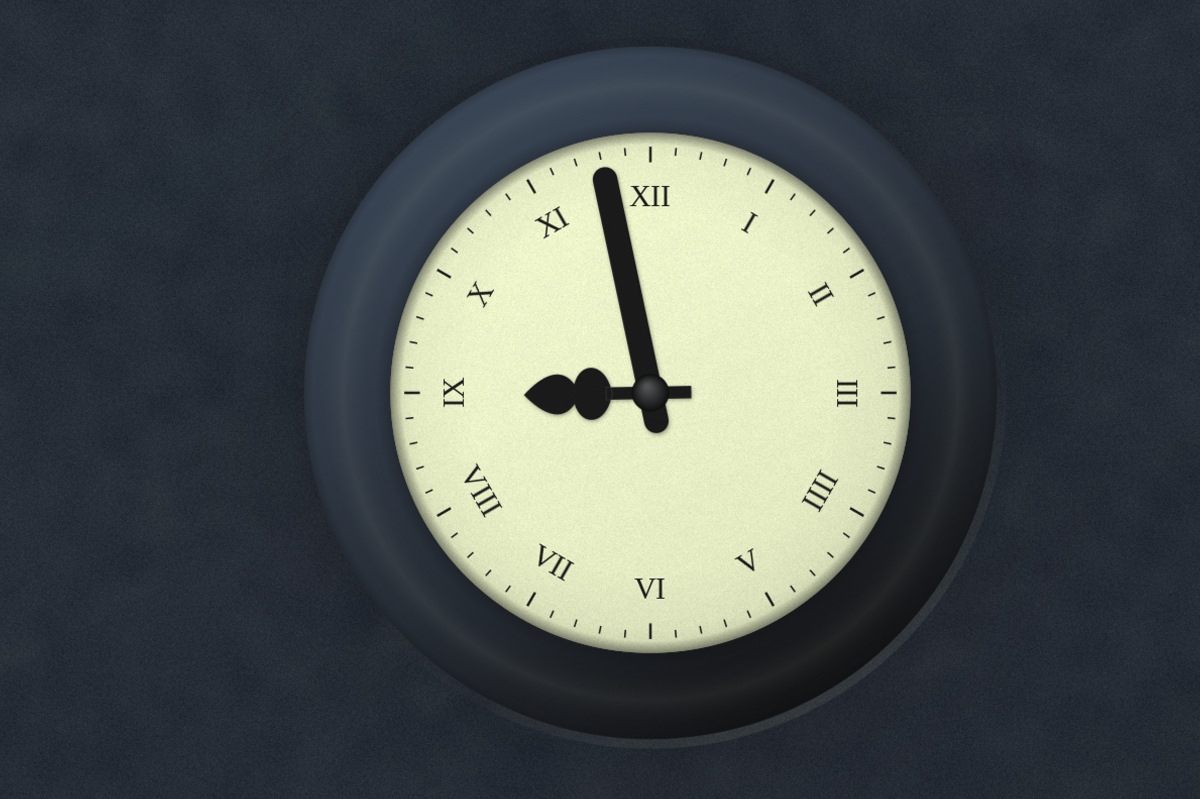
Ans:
8h58
